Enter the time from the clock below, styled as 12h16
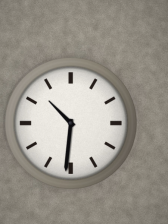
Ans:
10h31
